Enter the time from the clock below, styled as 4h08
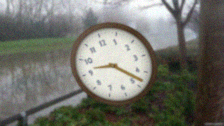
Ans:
9h23
